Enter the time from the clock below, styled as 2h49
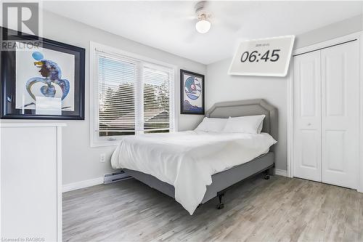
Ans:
6h45
